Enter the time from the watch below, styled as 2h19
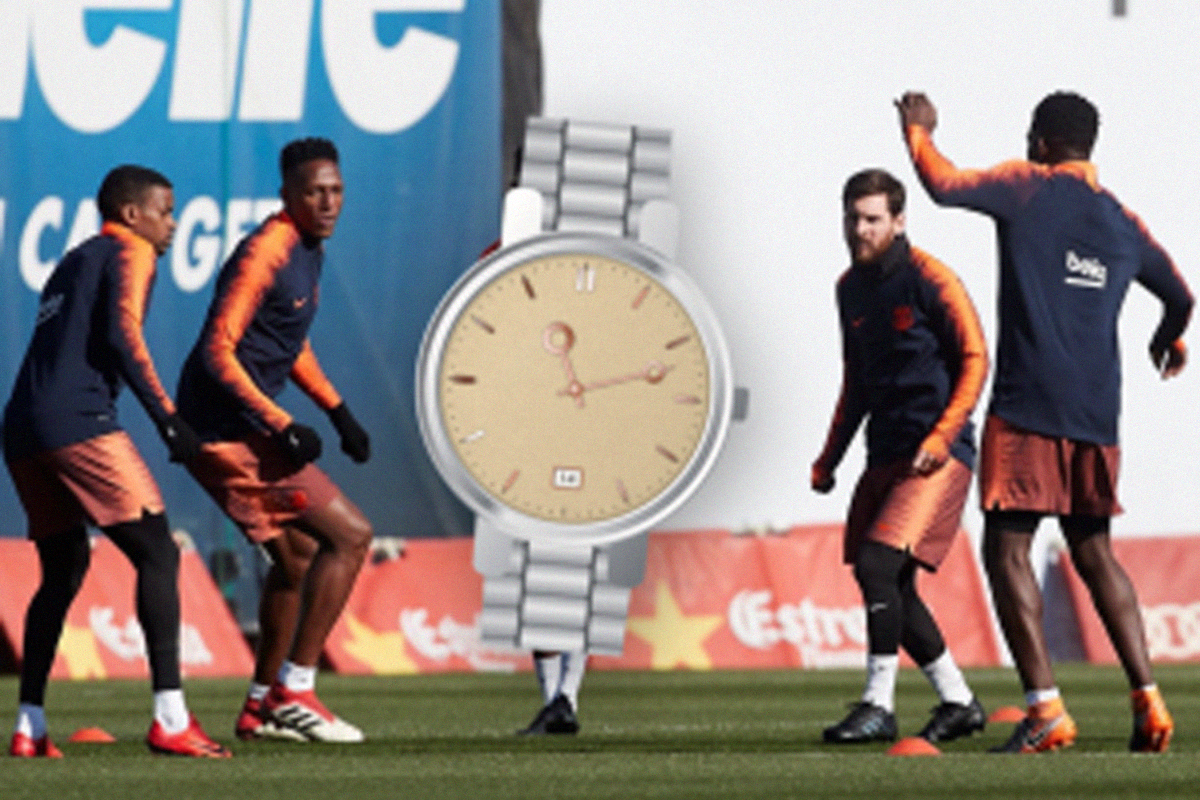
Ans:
11h12
